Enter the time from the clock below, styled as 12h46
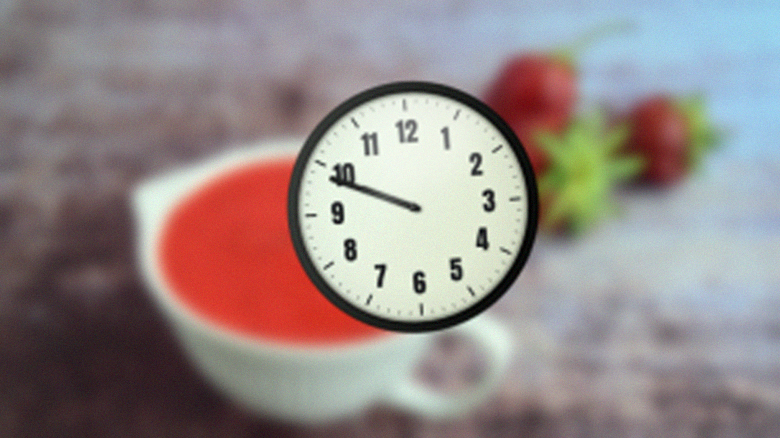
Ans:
9h49
